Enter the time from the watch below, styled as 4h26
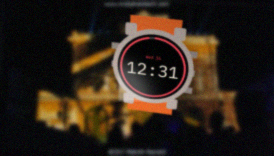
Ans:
12h31
